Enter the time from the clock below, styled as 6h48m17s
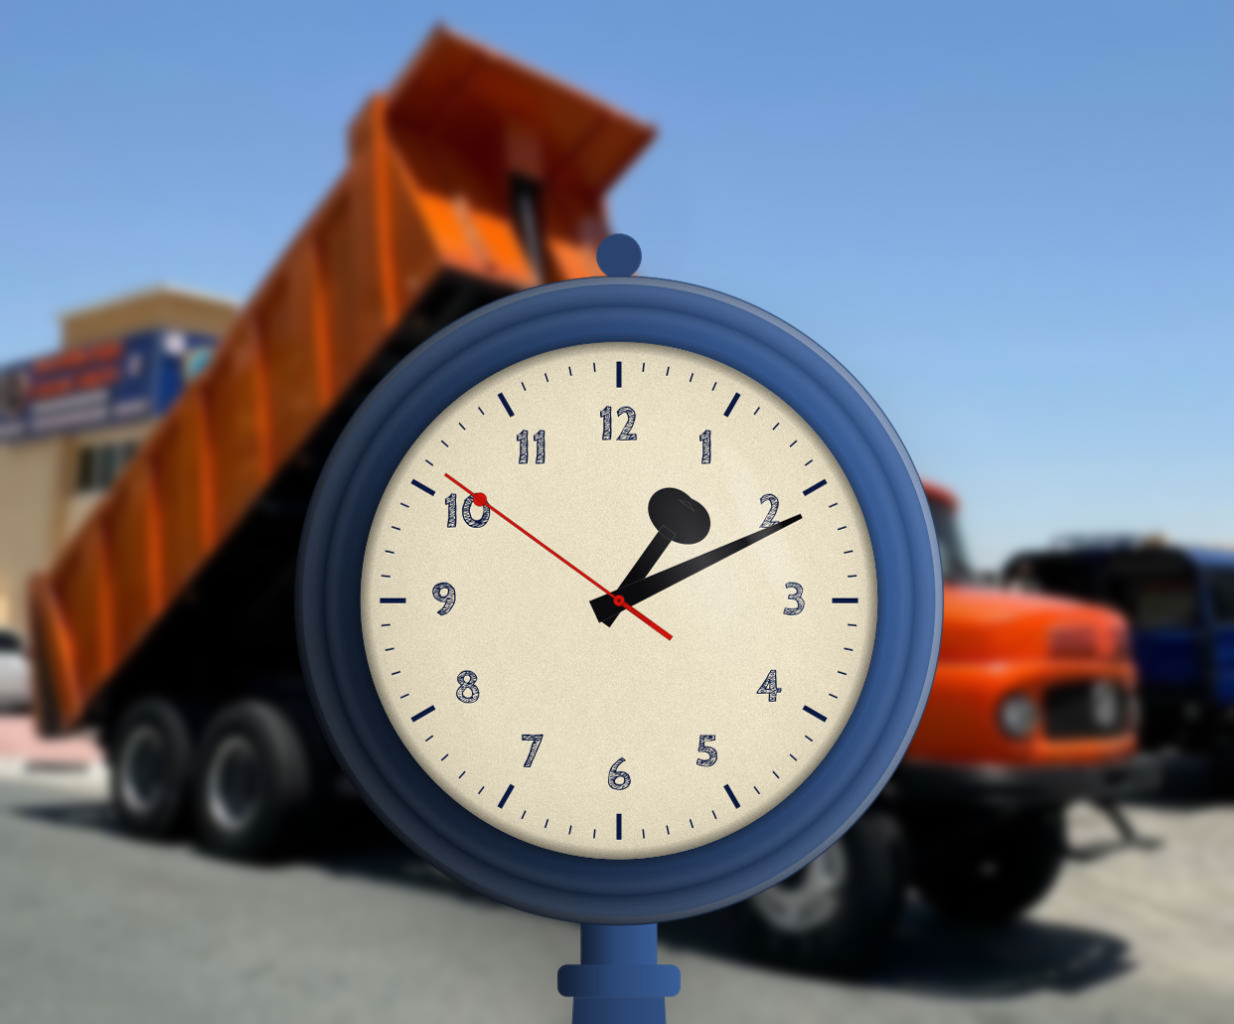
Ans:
1h10m51s
